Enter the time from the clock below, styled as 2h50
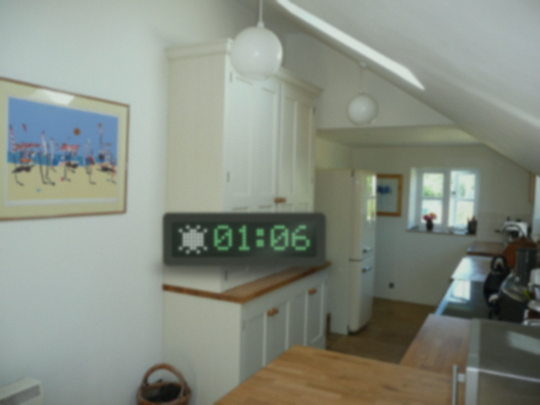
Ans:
1h06
